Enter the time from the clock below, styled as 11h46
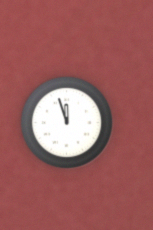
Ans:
11h57
